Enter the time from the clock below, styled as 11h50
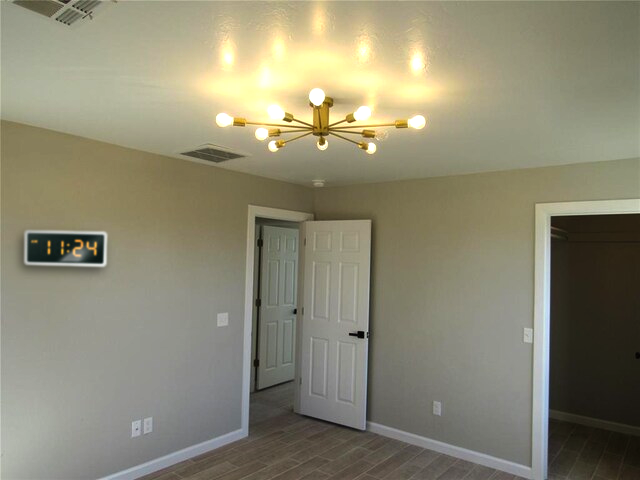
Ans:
11h24
